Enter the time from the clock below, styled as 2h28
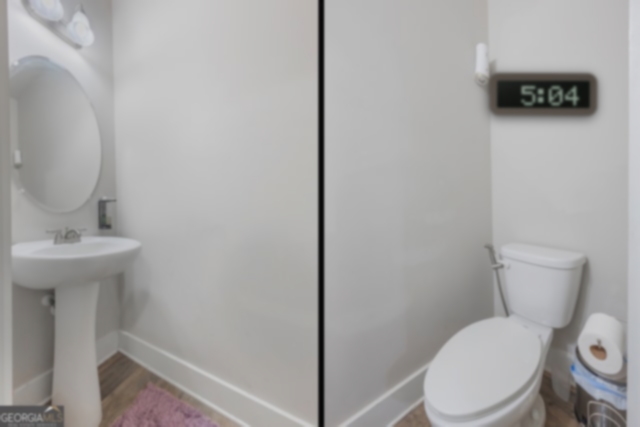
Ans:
5h04
